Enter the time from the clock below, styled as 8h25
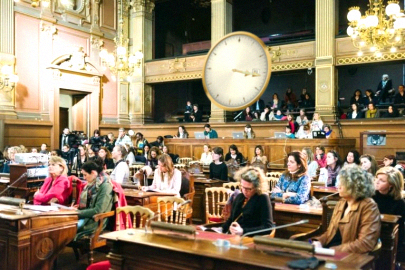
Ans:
3h16
